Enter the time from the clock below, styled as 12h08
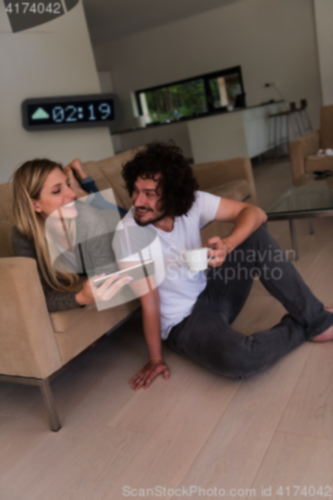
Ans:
2h19
